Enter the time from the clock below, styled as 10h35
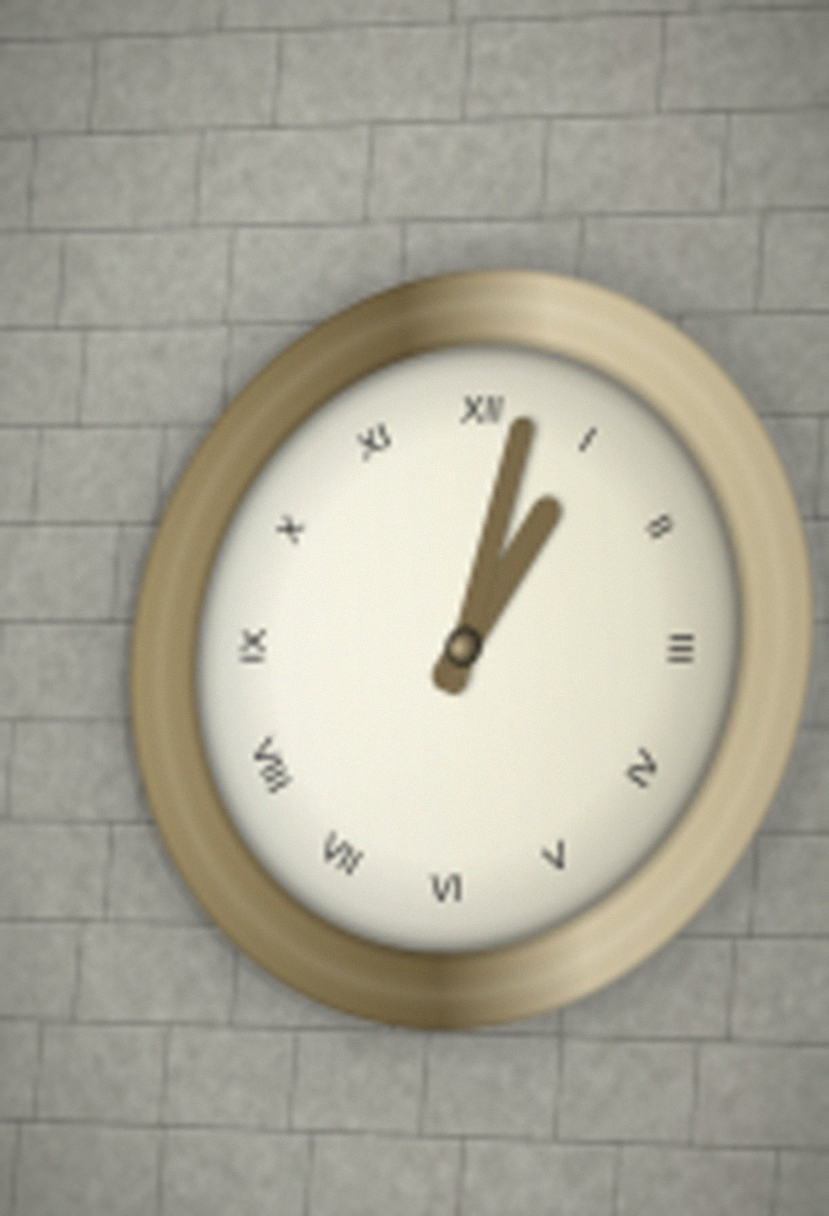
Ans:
1h02
